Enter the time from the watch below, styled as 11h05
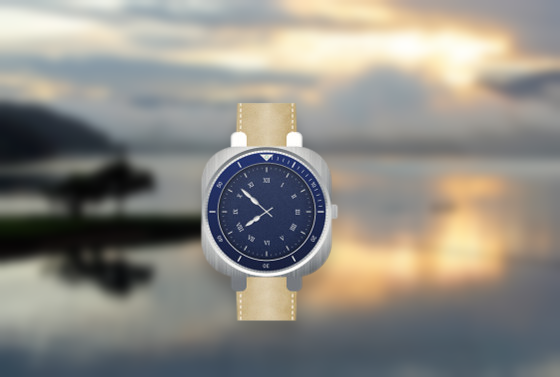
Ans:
7h52
